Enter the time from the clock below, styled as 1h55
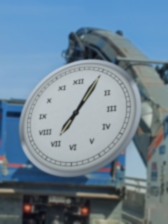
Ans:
7h05
